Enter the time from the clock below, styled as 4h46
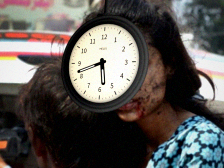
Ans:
5h42
